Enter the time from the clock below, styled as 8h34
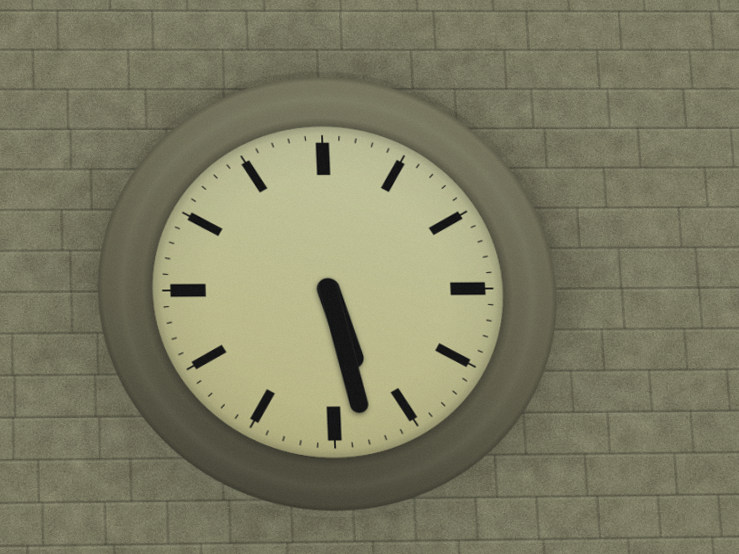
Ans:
5h28
